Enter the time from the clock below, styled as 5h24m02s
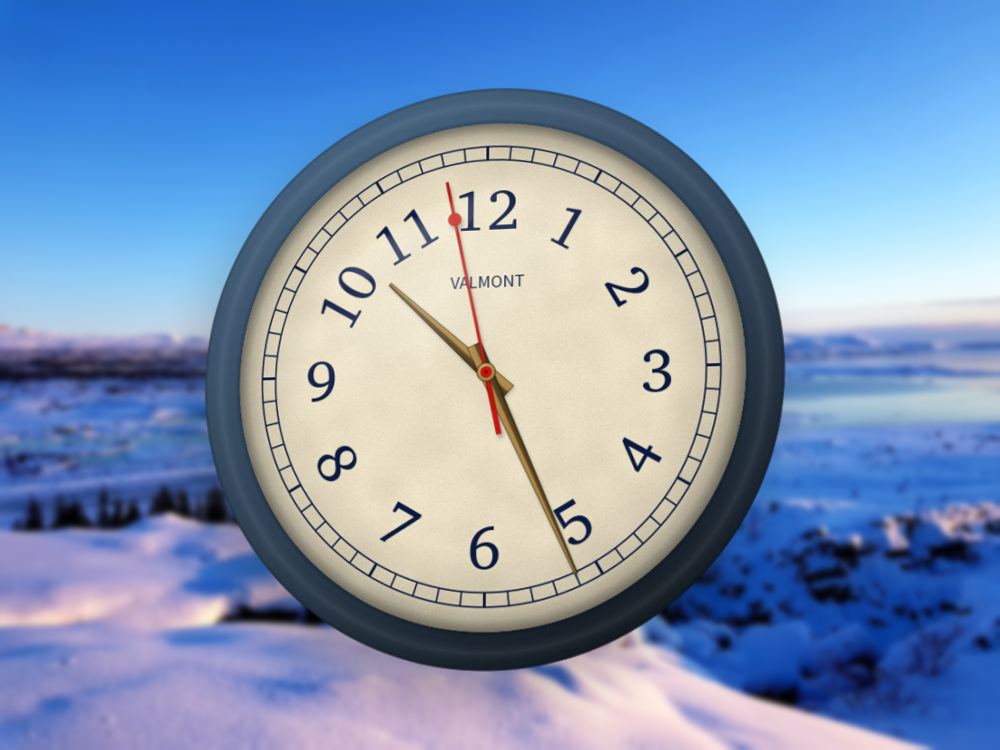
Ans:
10h25m58s
